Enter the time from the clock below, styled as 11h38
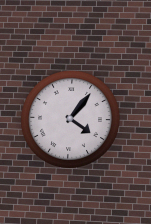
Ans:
4h06
